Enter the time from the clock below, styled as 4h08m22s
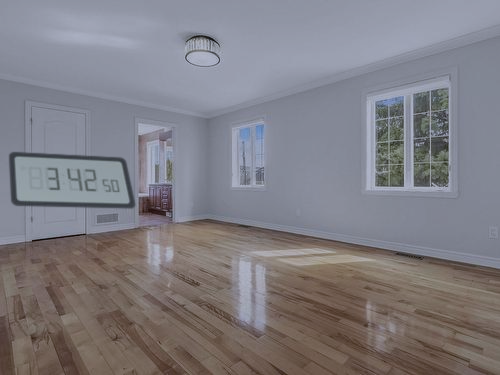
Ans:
3h42m50s
